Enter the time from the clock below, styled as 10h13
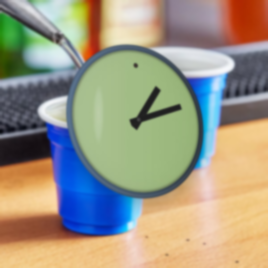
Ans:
1h12
